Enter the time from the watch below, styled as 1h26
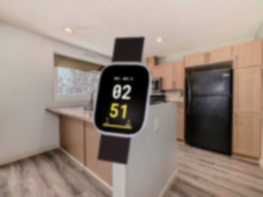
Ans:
2h51
